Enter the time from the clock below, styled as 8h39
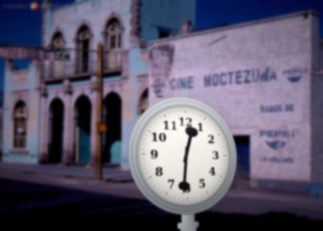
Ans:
12h31
